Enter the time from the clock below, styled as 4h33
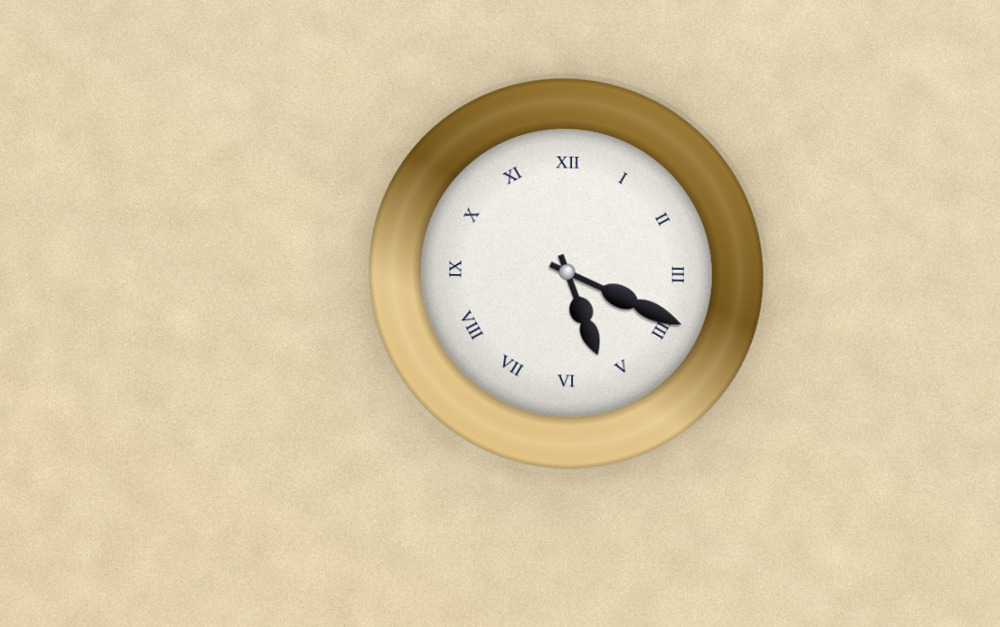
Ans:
5h19
